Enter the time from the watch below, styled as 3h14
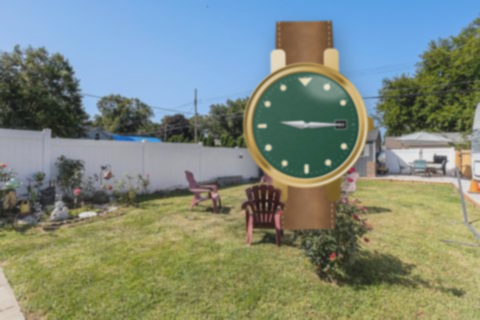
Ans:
9h15
